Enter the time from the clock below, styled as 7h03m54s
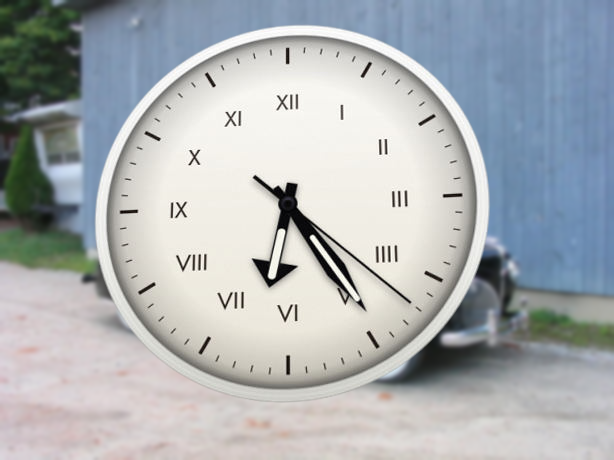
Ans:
6h24m22s
